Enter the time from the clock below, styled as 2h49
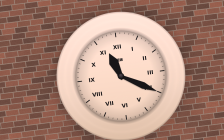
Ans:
11h20
